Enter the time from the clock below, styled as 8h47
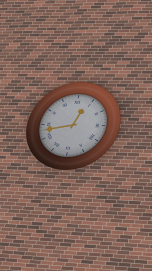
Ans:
12h43
